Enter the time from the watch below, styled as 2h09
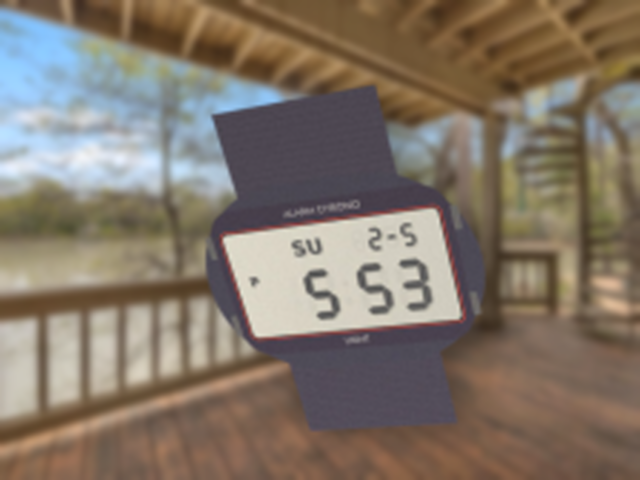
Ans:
5h53
